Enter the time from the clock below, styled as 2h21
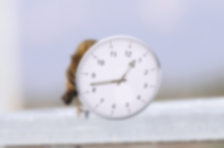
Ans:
12h42
